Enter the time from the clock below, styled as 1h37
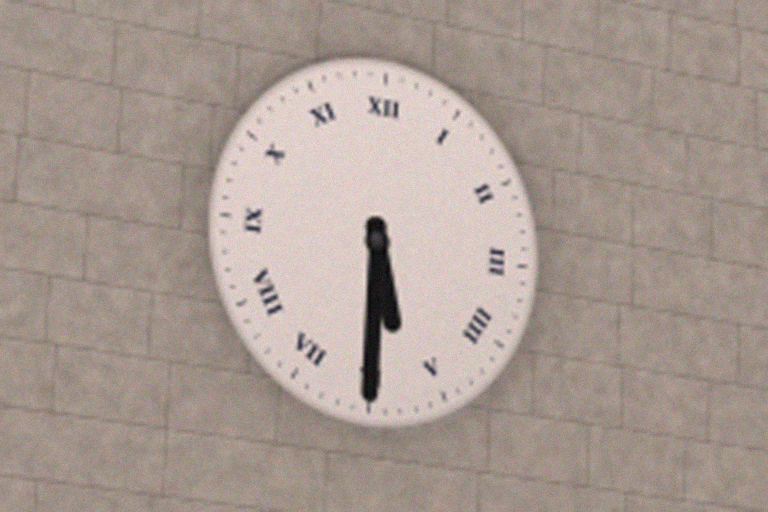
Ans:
5h30
